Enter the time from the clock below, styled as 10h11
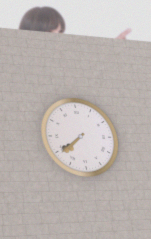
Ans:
7h39
